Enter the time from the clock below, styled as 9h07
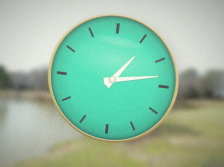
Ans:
1h13
